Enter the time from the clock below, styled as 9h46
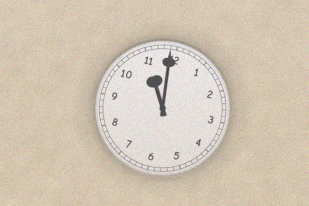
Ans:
10h59
